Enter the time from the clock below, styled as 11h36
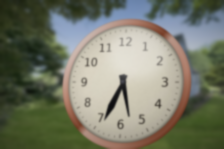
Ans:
5h34
